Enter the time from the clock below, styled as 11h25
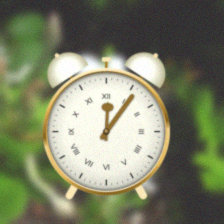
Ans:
12h06
